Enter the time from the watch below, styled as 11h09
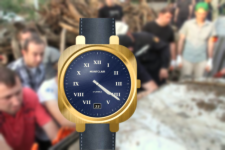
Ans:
4h21
